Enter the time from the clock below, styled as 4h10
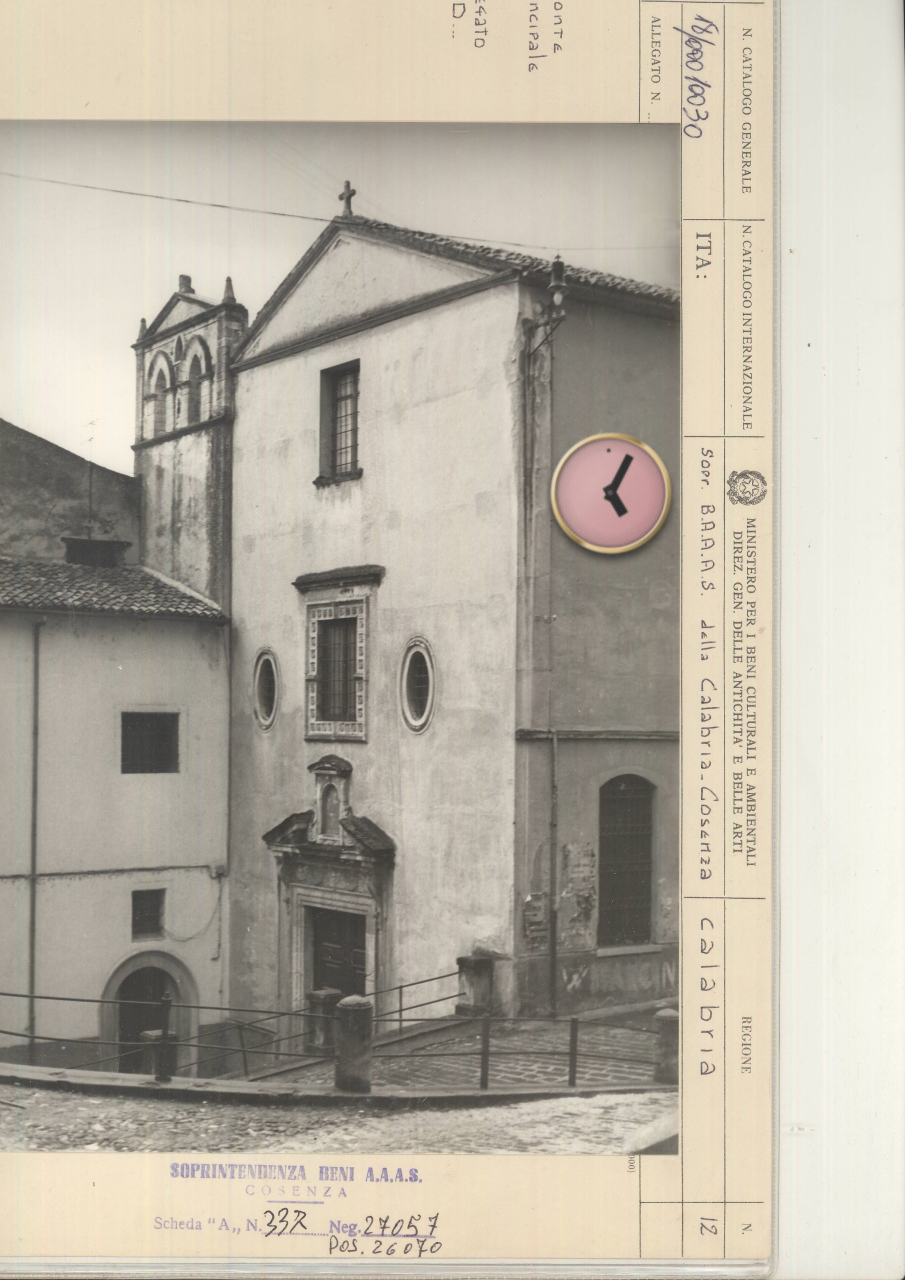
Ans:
5h05
